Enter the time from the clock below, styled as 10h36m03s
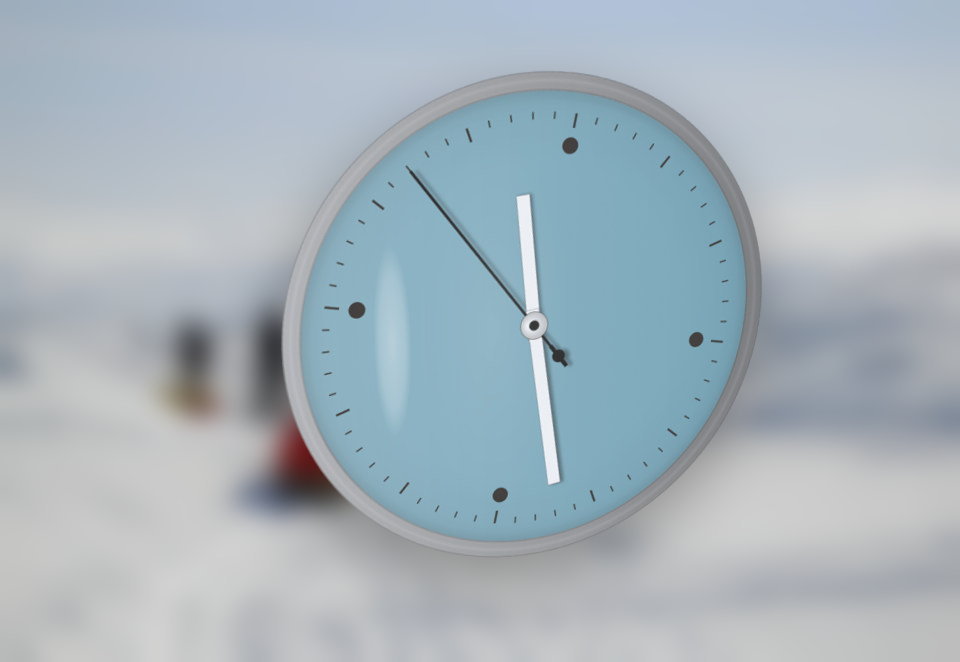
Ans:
11h26m52s
